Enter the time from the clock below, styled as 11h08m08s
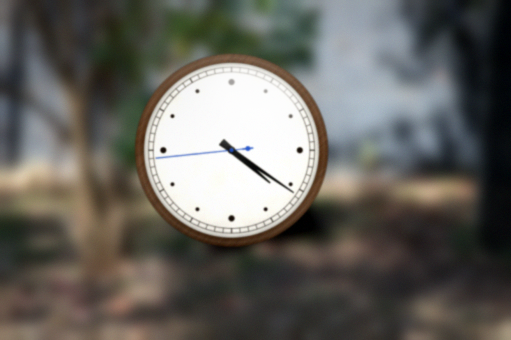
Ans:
4h20m44s
